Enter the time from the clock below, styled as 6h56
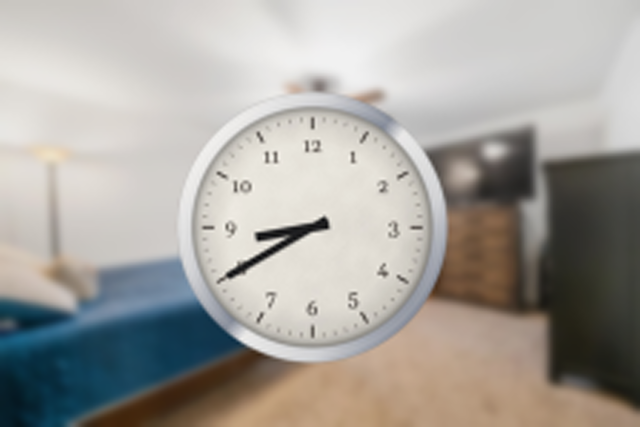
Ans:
8h40
